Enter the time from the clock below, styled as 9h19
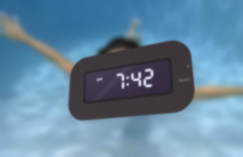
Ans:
7h42
